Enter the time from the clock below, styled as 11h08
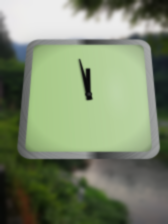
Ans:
11h58
